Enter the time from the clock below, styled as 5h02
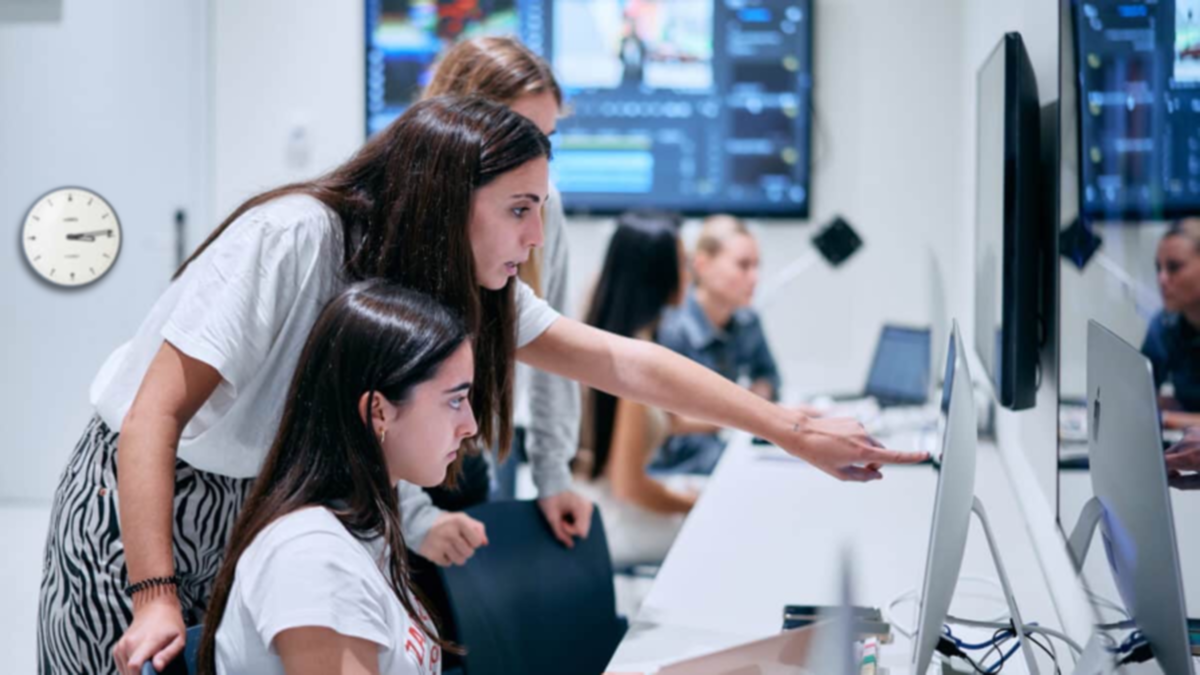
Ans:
3h14
